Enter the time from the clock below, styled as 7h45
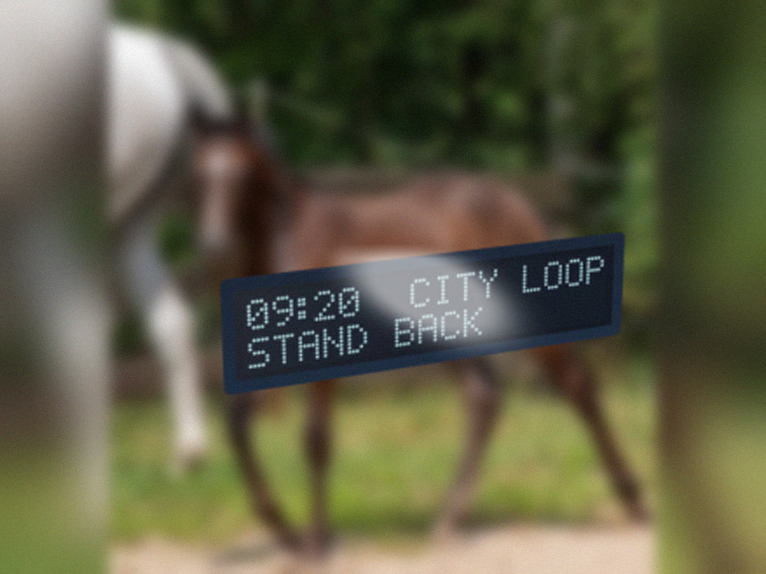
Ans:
9h20
